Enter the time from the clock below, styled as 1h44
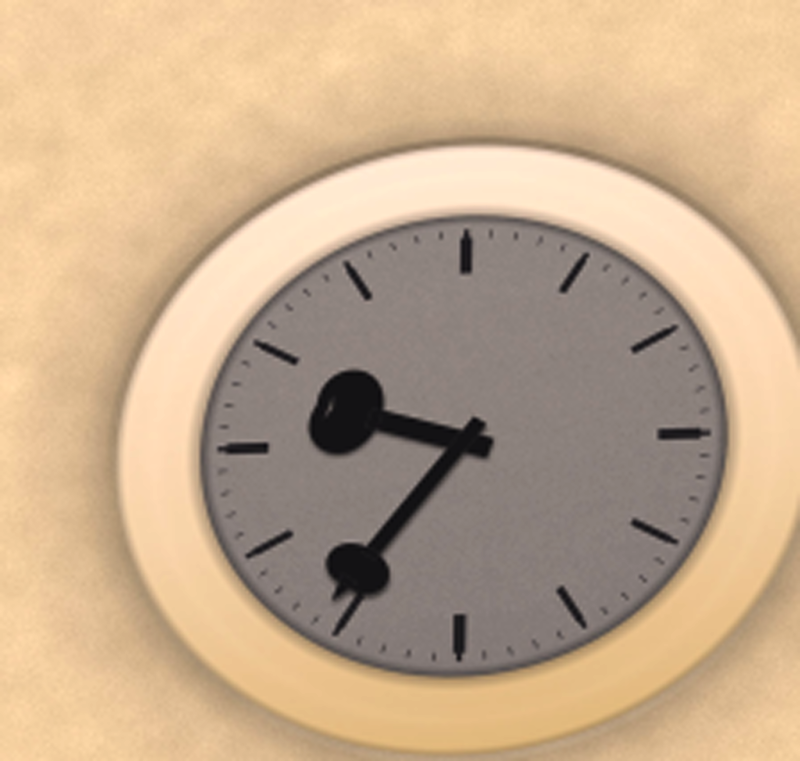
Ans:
9h36
